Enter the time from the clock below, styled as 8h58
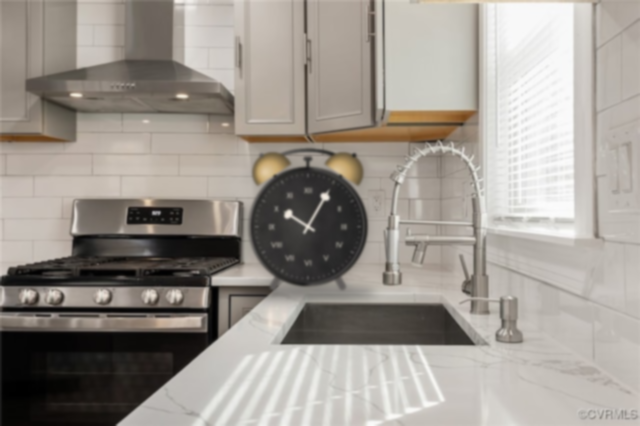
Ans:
10h05
